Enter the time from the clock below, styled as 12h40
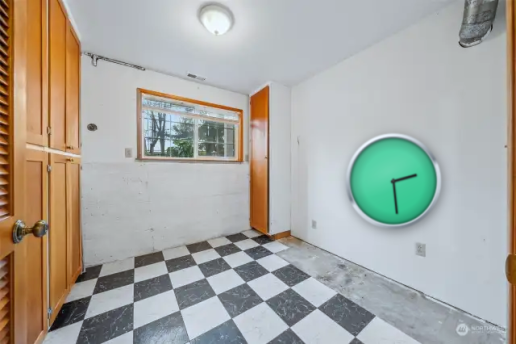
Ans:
2h29
